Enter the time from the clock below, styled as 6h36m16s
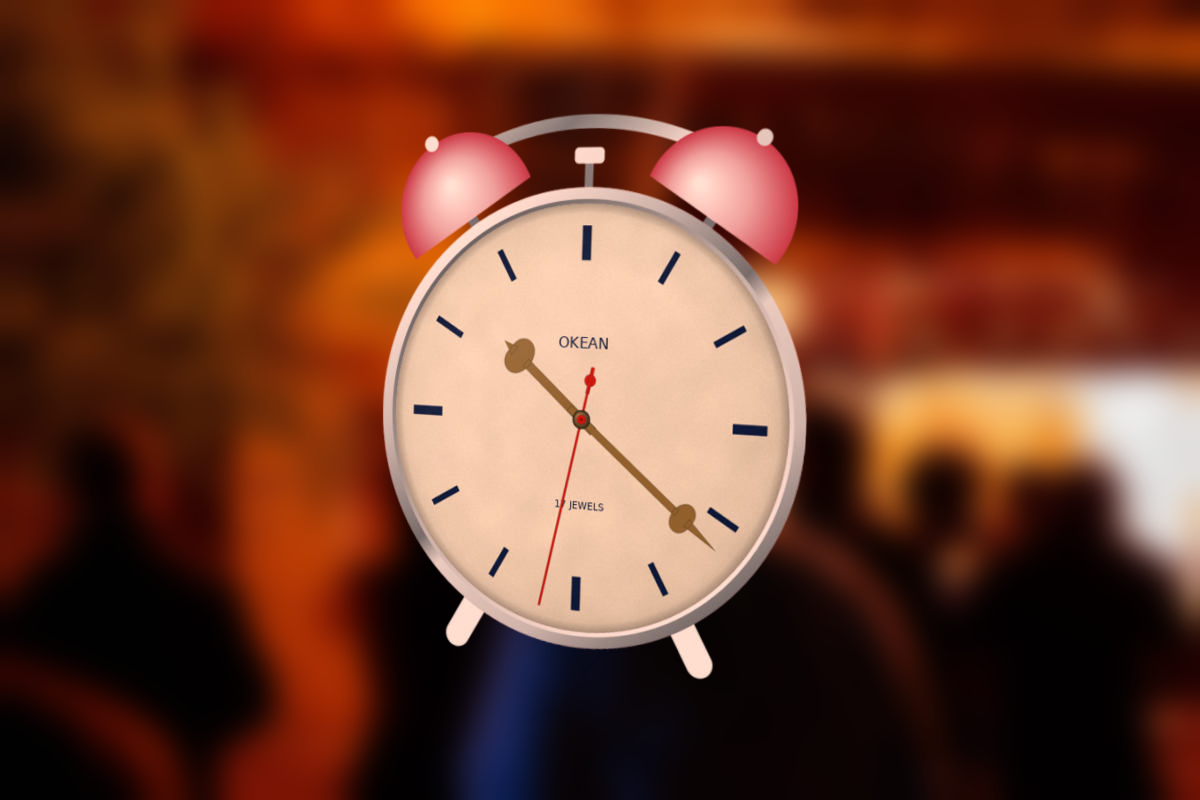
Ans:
10h21m32s
